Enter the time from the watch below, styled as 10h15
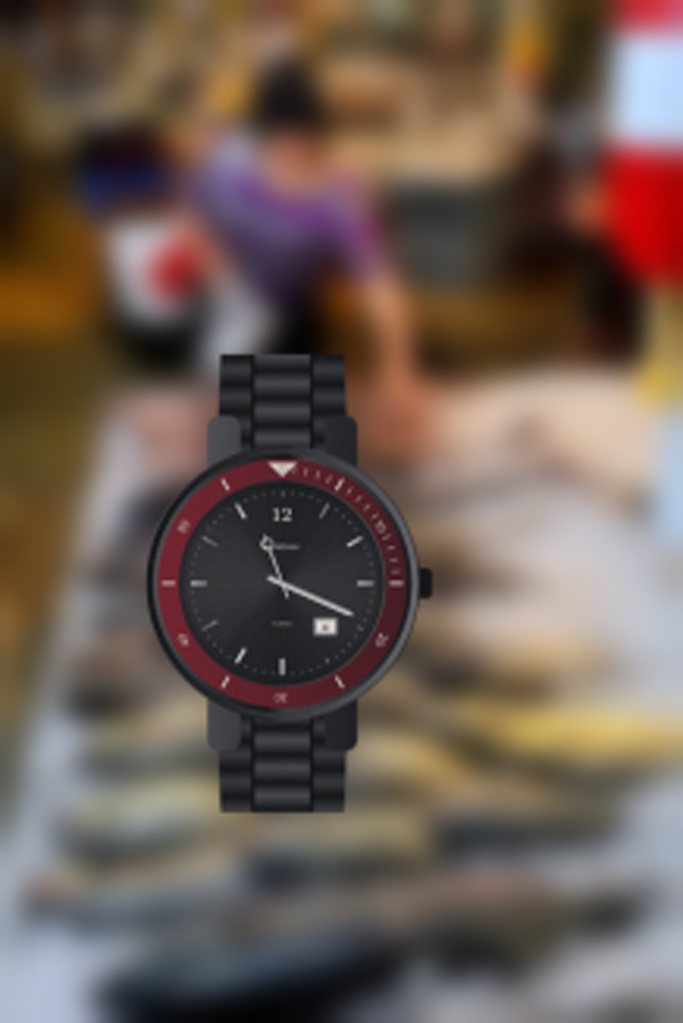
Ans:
11h19
